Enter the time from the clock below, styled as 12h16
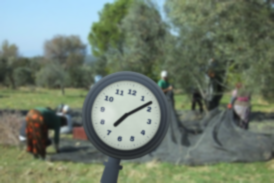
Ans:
7h08
